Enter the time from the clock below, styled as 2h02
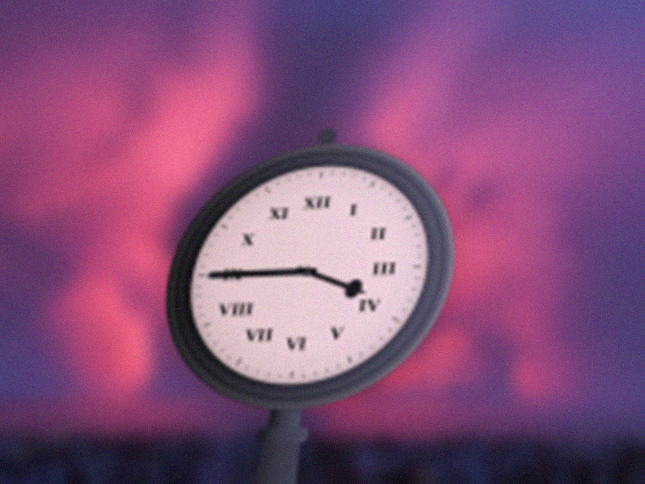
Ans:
3h45
